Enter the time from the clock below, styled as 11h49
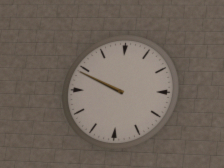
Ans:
9h49
